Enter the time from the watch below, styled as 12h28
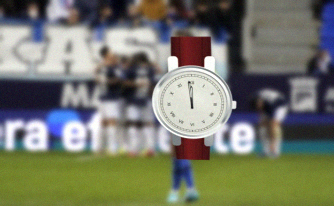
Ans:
11h59
